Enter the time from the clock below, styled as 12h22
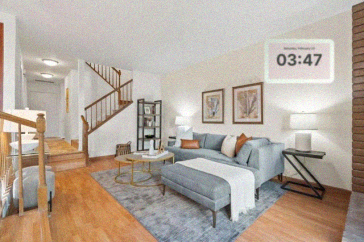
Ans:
3h47
